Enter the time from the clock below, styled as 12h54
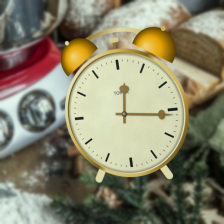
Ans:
12h16
